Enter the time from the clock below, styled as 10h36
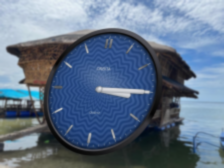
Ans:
3h15
